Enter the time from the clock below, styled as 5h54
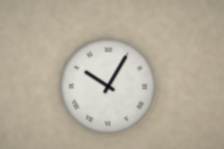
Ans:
10h05
